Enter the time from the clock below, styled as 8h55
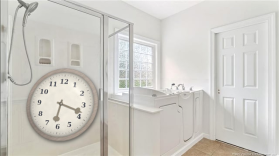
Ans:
6h18
